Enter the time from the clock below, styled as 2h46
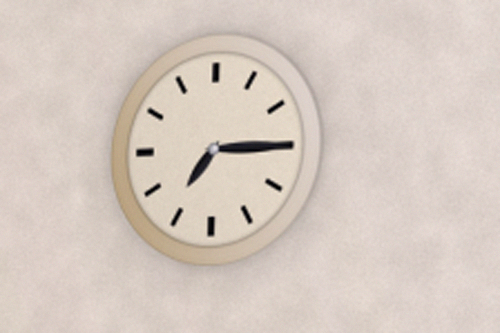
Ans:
7h15
